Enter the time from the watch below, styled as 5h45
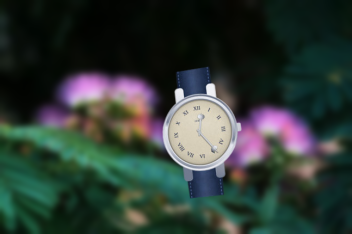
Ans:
12h24
